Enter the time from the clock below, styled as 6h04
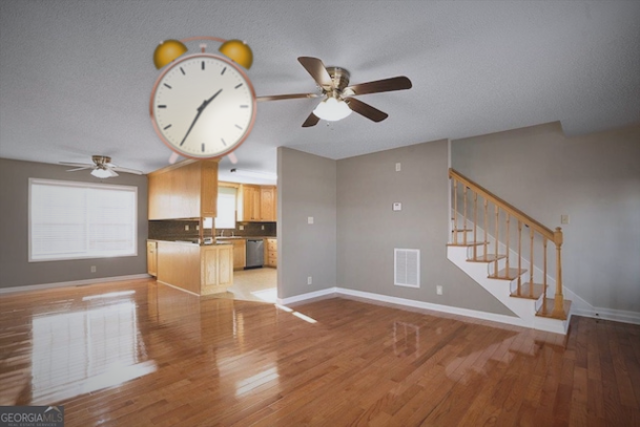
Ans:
1h35
